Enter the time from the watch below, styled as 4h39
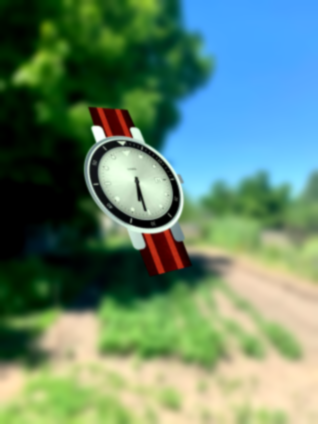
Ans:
6h31
